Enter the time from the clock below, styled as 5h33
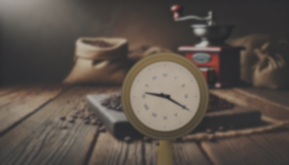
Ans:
9h20
